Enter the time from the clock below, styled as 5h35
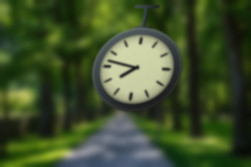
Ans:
7h47
